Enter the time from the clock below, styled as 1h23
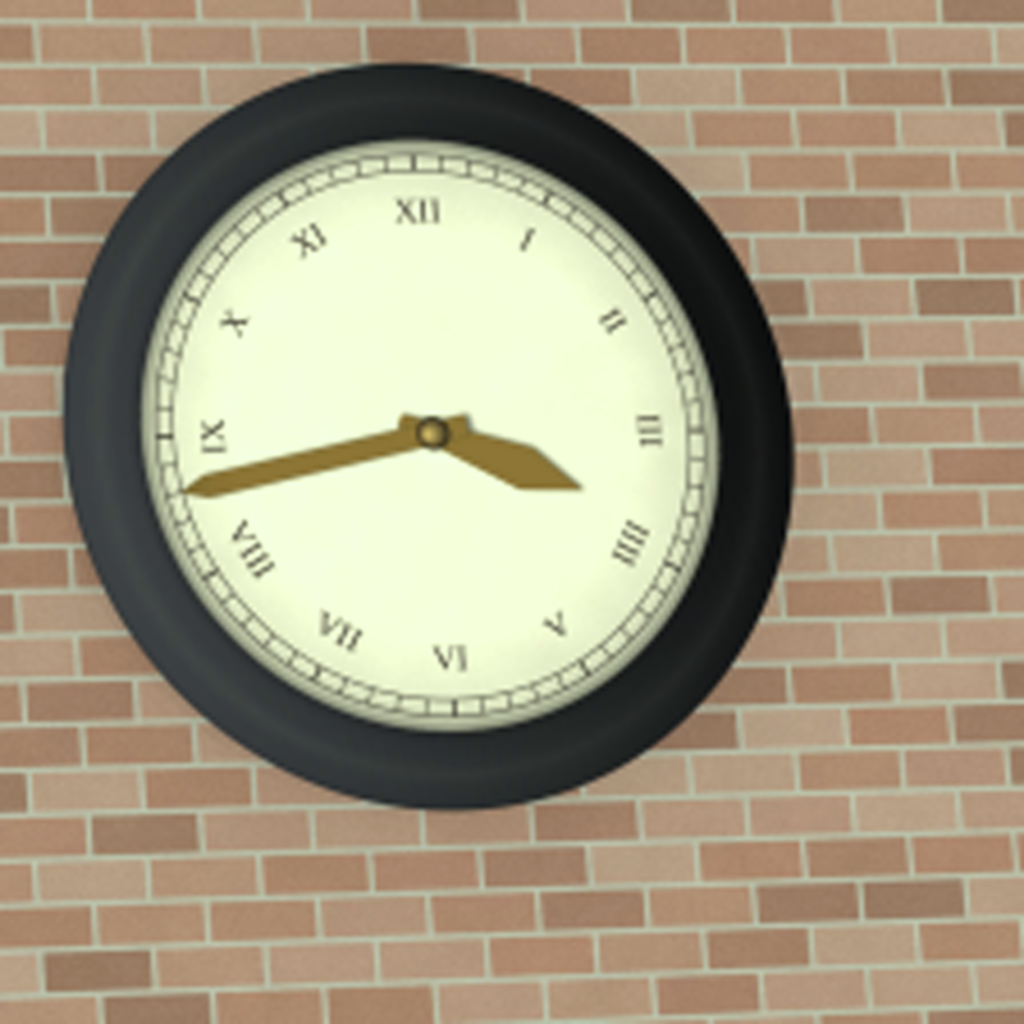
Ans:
3h43
